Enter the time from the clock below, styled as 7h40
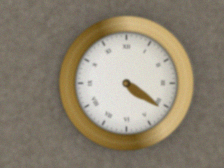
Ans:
4h21
